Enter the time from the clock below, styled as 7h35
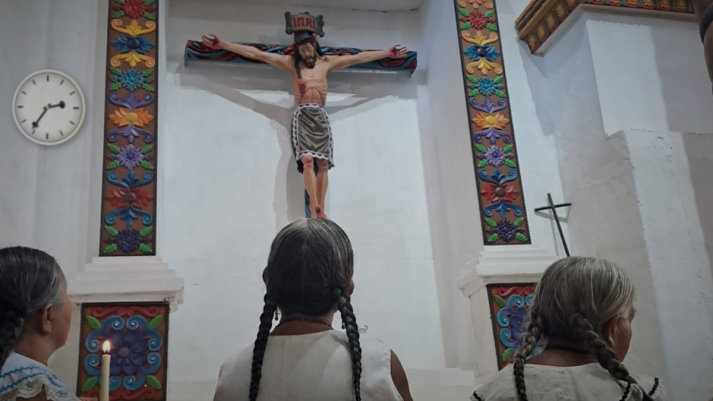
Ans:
2h36
